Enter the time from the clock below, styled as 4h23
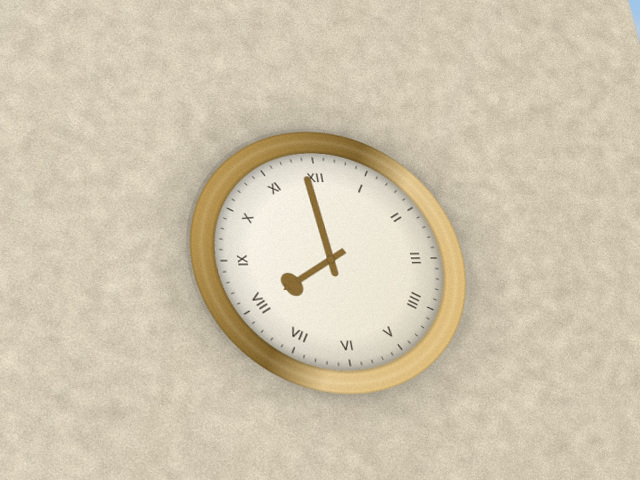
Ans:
7h59
